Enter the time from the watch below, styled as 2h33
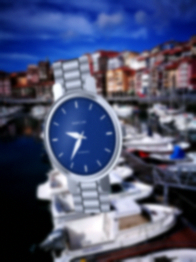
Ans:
9h36
